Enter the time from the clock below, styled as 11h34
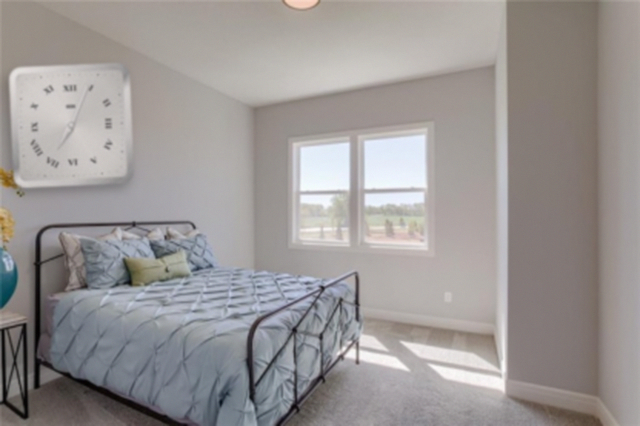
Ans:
7h04
